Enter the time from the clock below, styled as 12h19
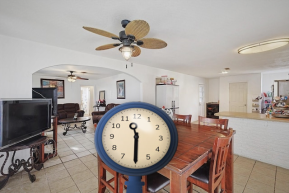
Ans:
11h30
